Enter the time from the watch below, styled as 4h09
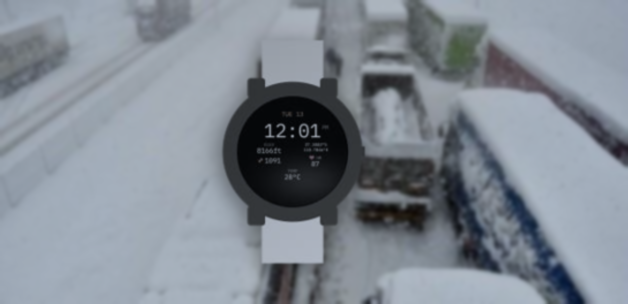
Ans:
12h01
